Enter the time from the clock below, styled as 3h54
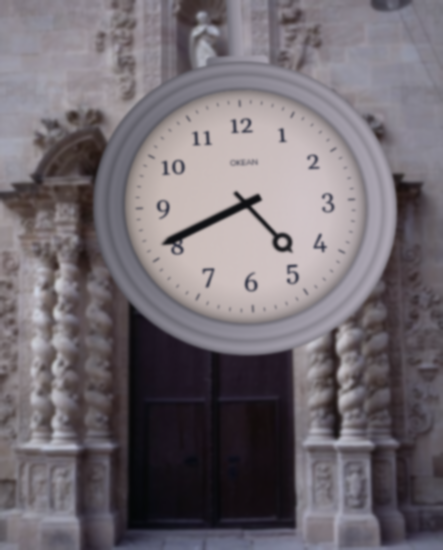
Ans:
4h41
